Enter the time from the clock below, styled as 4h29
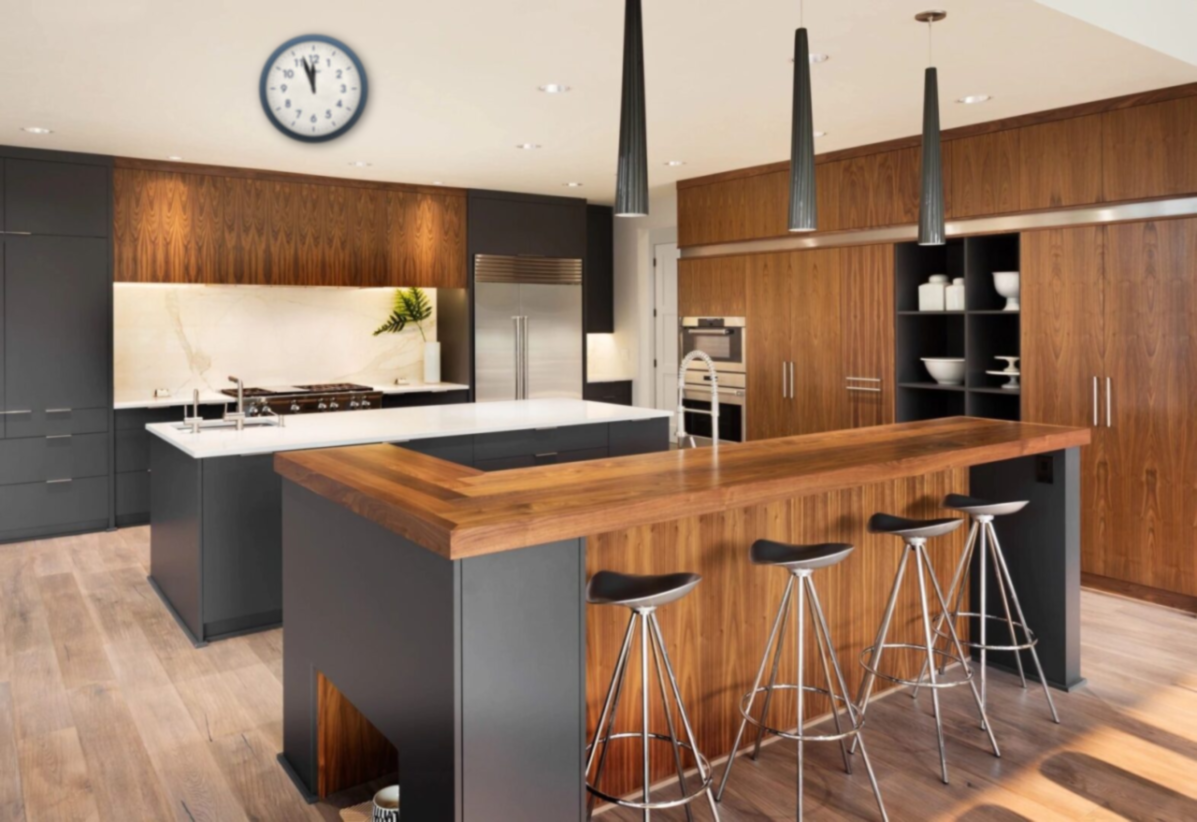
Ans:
11h57
